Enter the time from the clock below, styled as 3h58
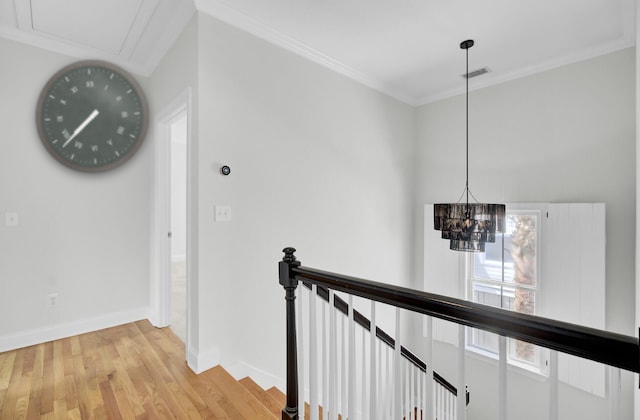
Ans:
7h38
